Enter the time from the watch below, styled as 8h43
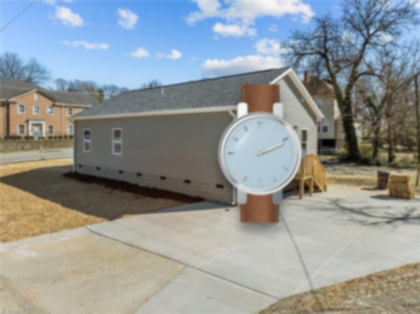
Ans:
2h11
